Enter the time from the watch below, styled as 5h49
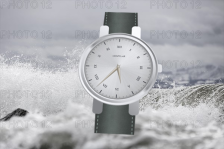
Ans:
5h37
